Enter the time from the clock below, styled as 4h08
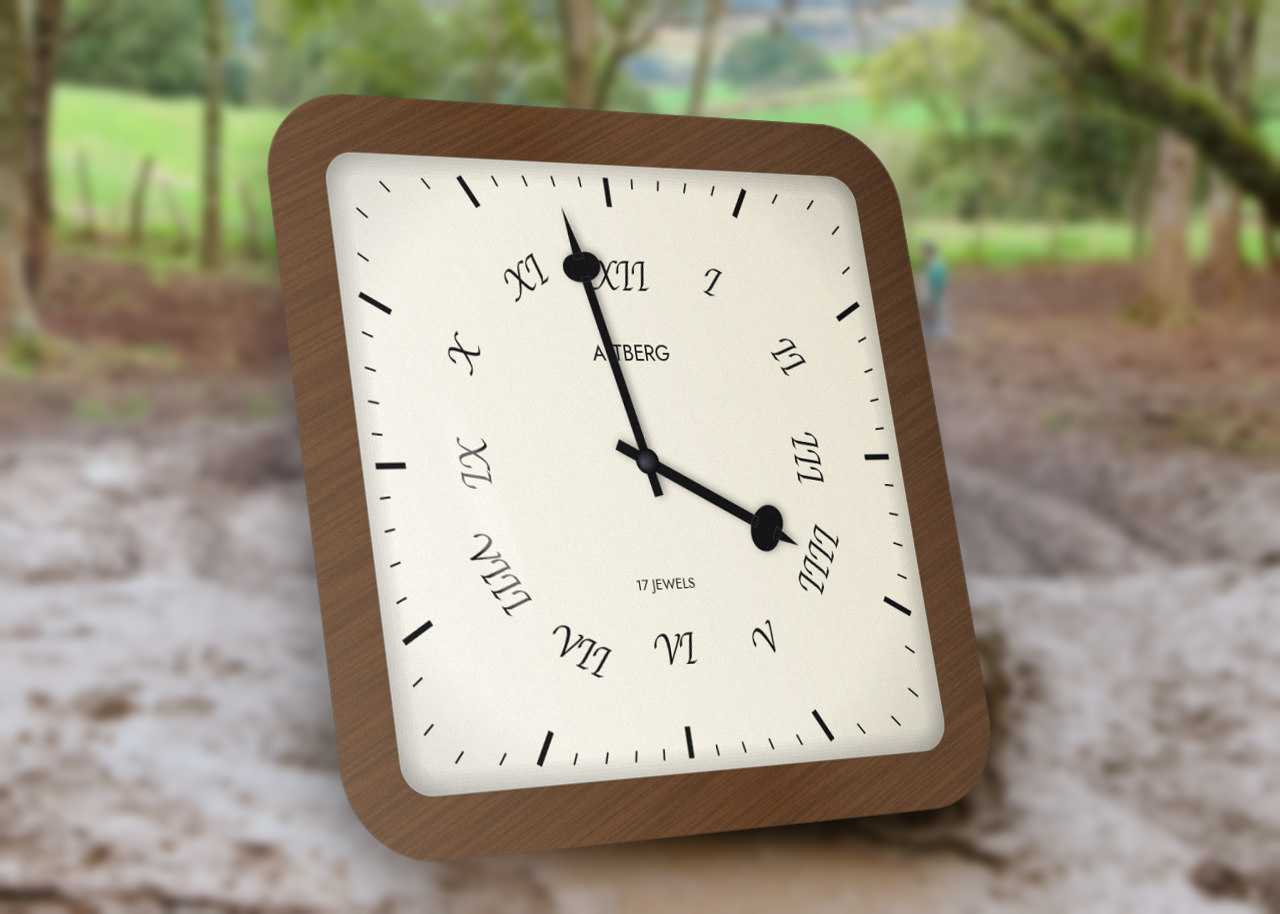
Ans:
3h58
